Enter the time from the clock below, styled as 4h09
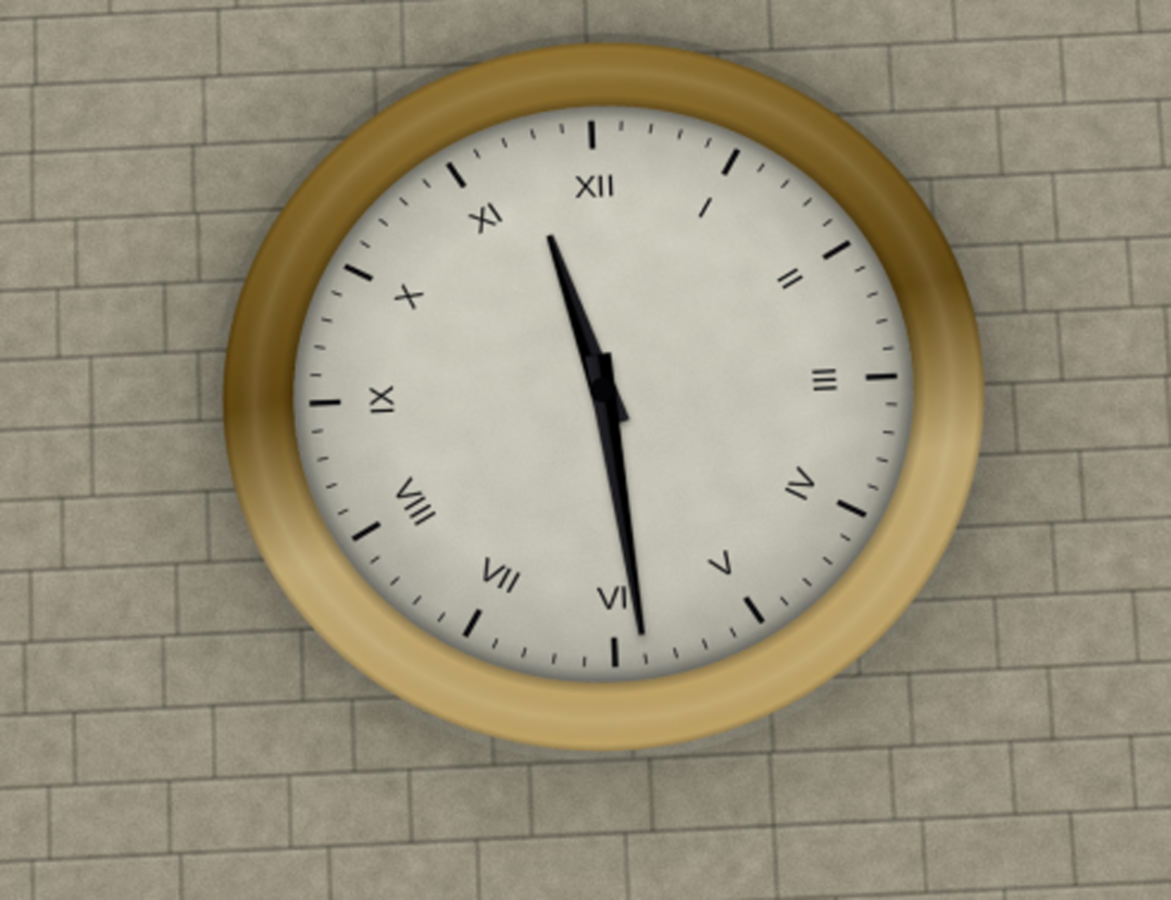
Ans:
11h29
